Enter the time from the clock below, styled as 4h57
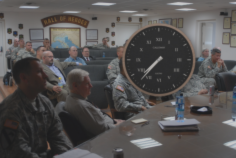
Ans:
7h37
